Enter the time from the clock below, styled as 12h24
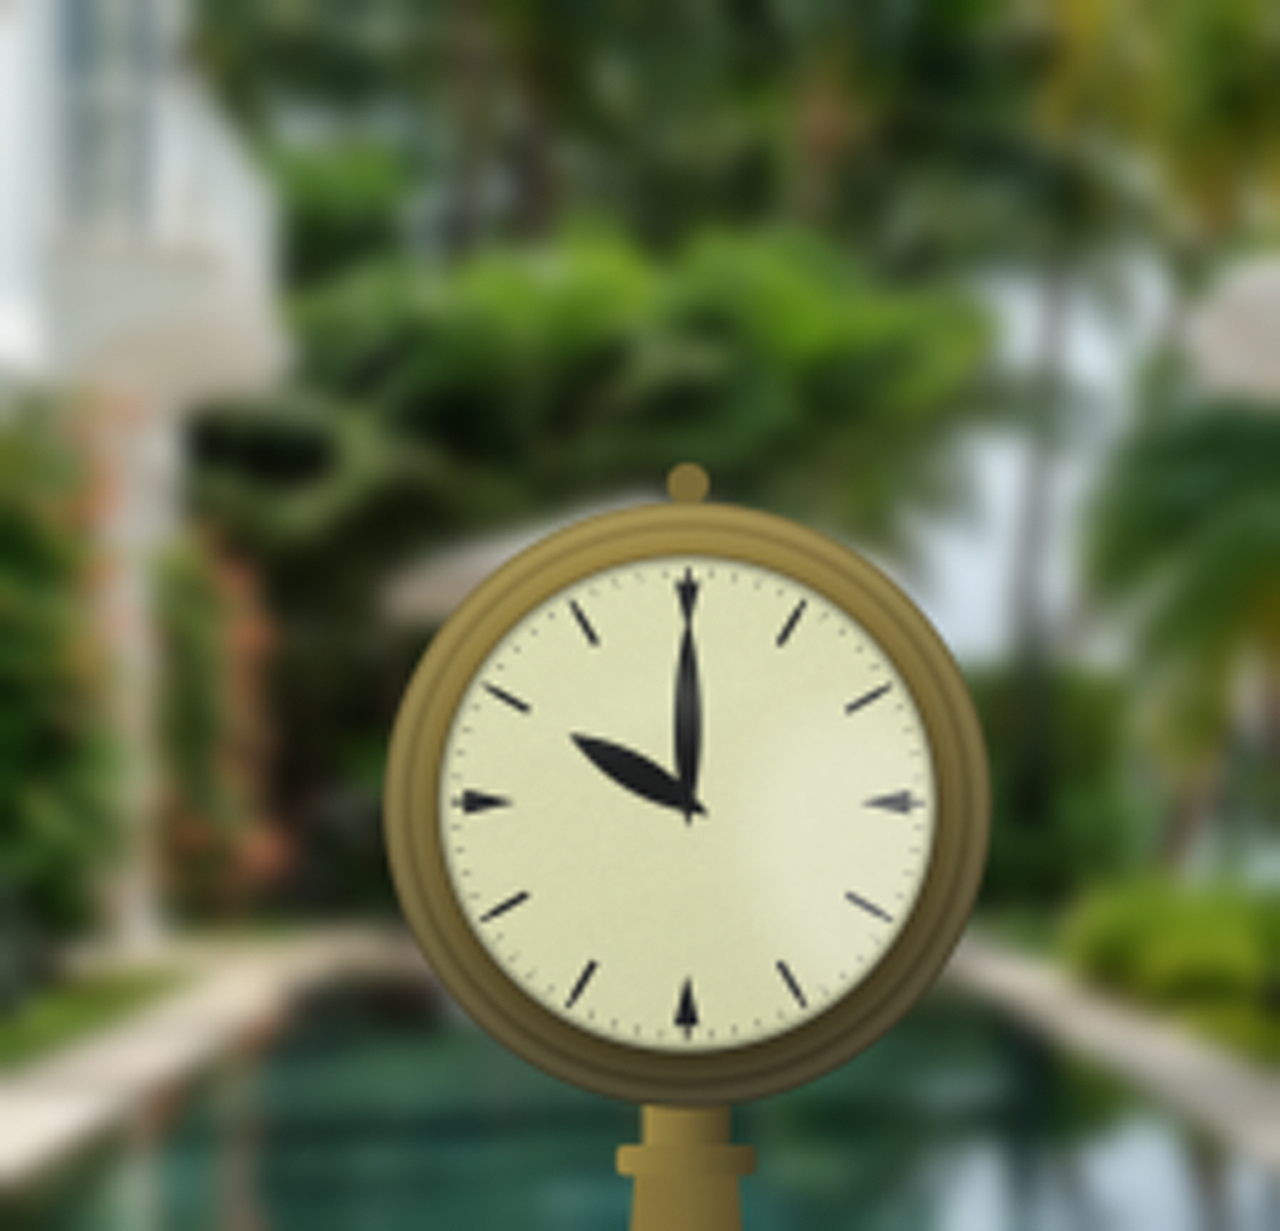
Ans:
10h00
